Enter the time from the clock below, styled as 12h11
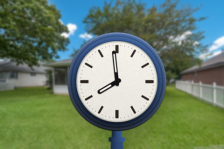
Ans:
7h59
